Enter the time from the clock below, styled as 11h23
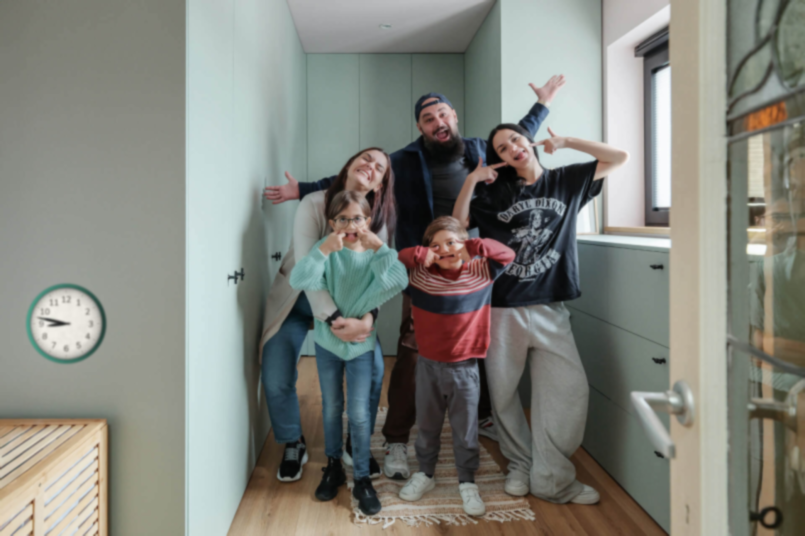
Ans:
8h47
